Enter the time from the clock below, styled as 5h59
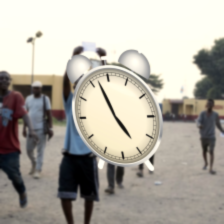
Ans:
4h57
